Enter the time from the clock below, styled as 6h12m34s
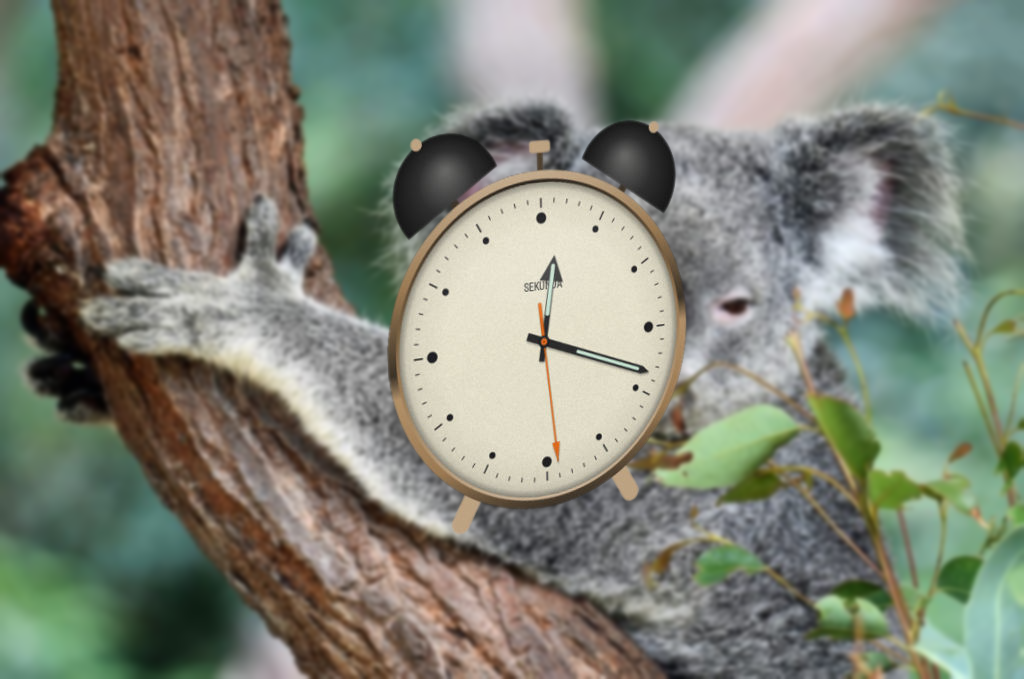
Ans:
12h18m29s
